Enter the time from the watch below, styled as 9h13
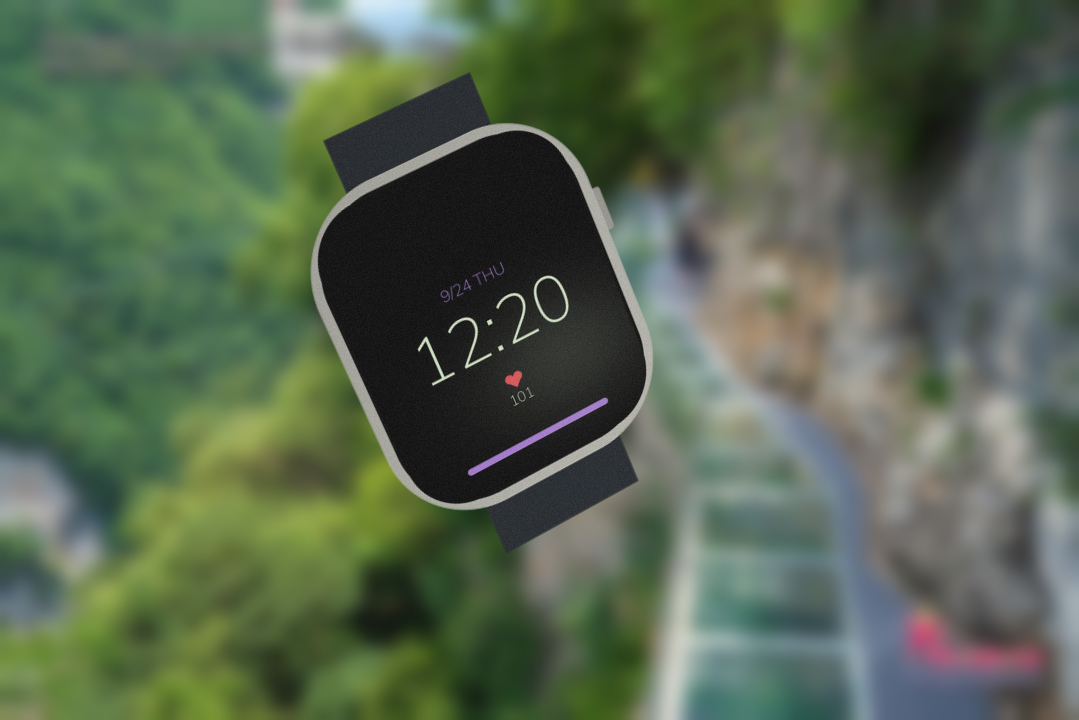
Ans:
12h20
